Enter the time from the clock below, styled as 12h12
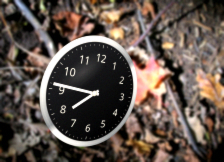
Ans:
7h46
